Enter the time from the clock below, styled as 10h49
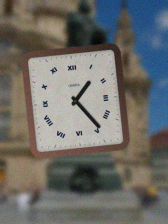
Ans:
1h24
